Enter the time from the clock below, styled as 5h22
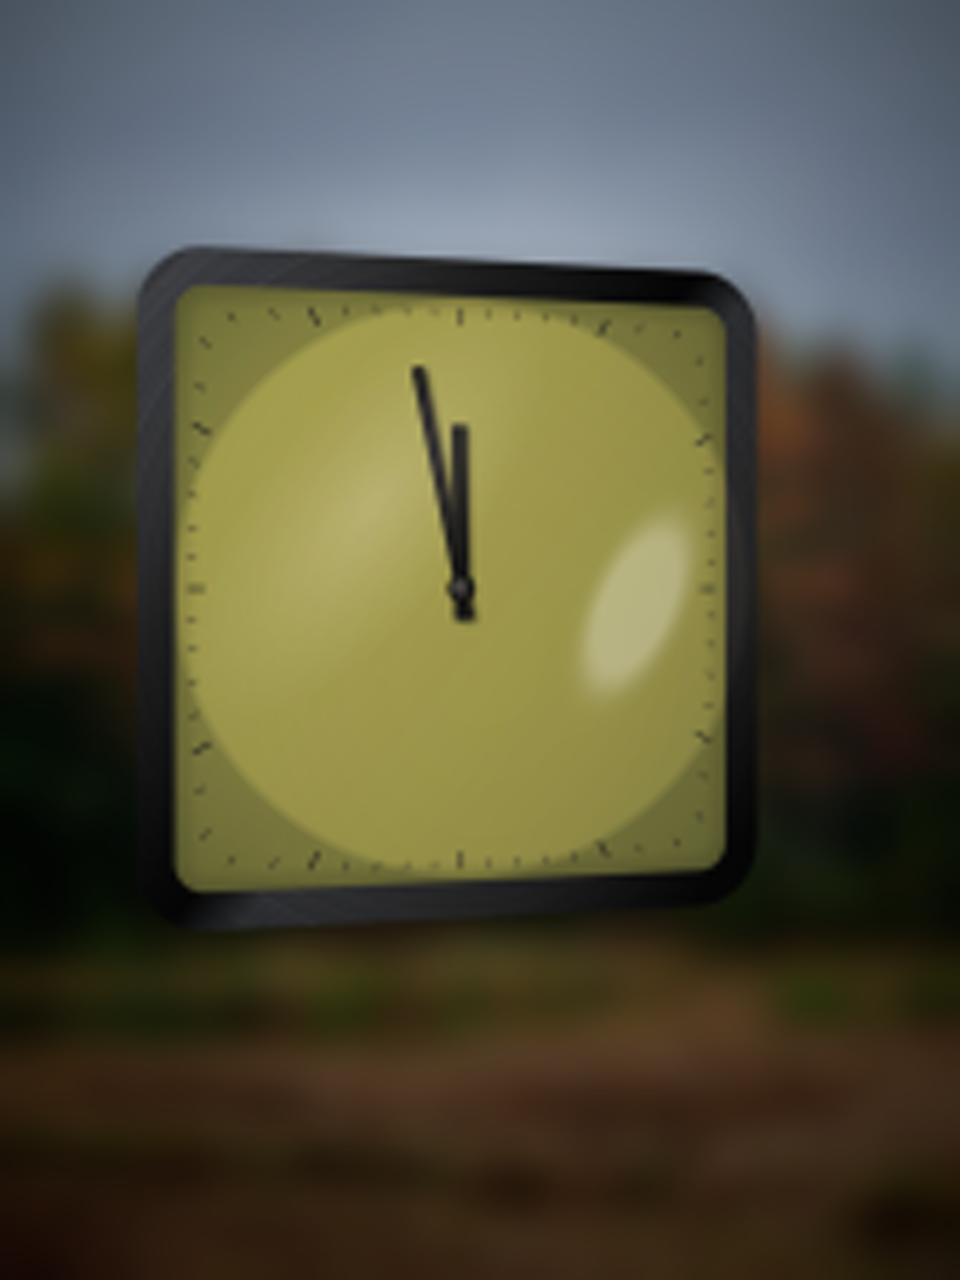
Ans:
11h58
